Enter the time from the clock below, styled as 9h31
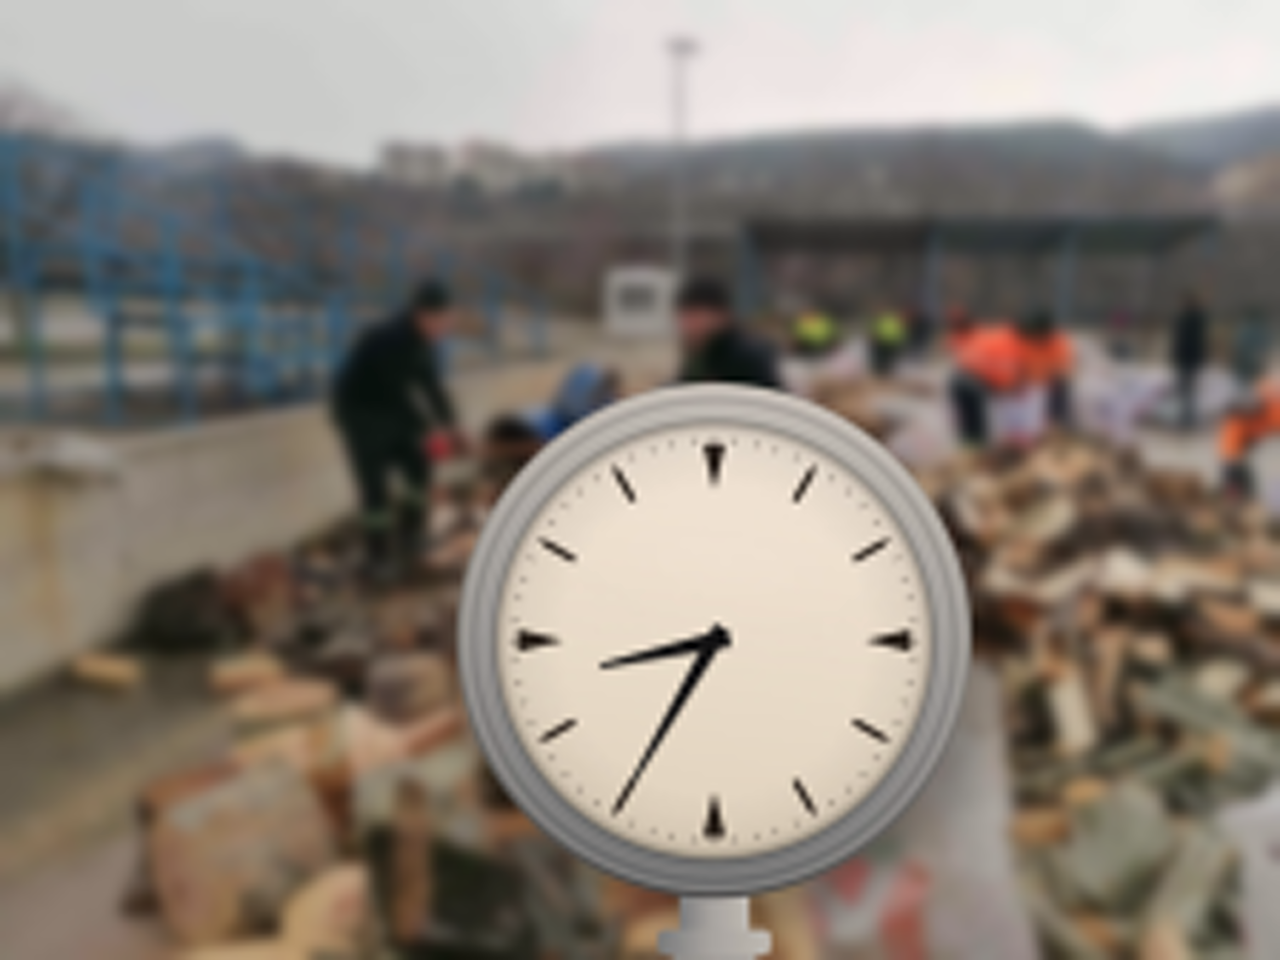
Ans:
8h35
